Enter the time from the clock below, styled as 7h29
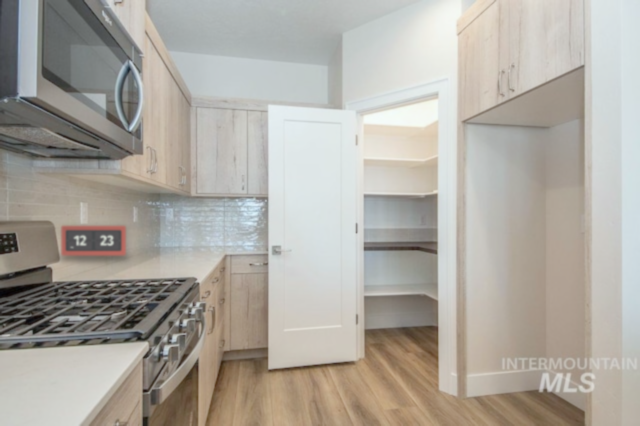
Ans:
12h23
